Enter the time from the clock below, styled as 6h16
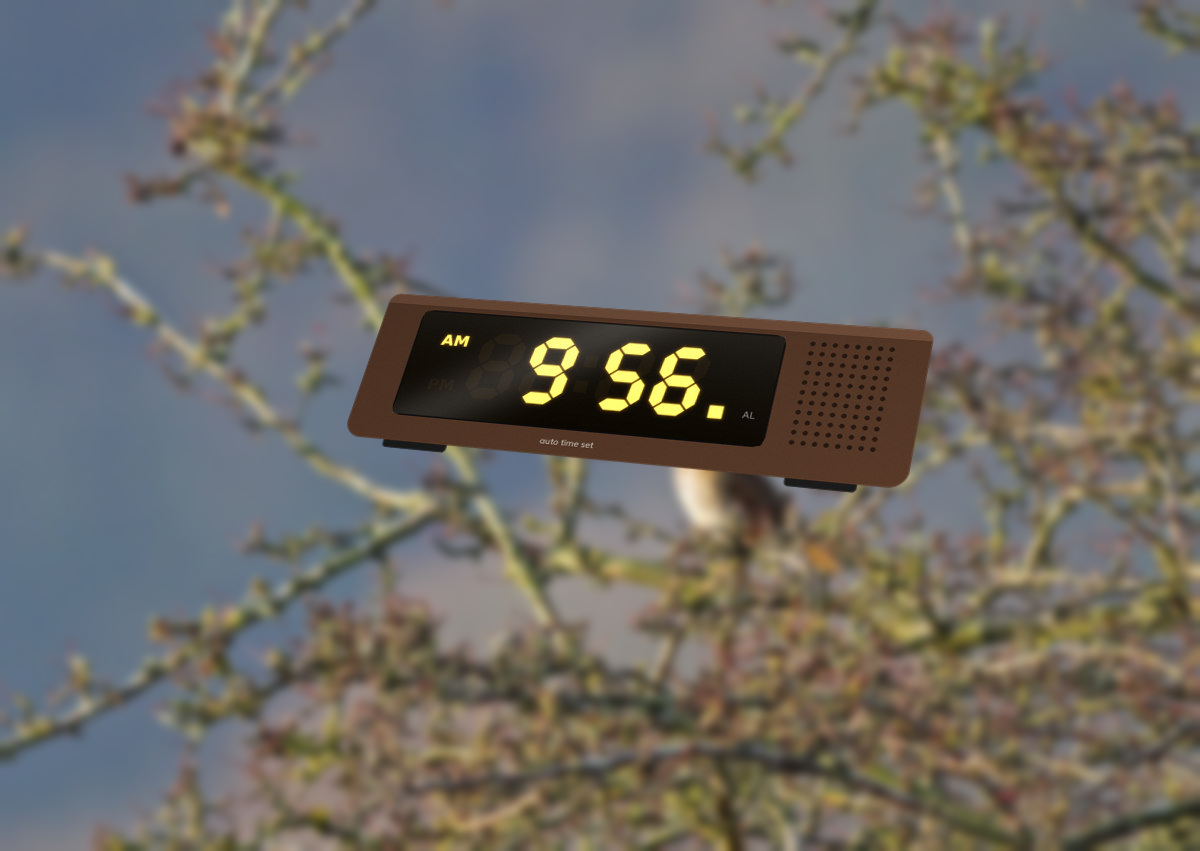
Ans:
9h56
